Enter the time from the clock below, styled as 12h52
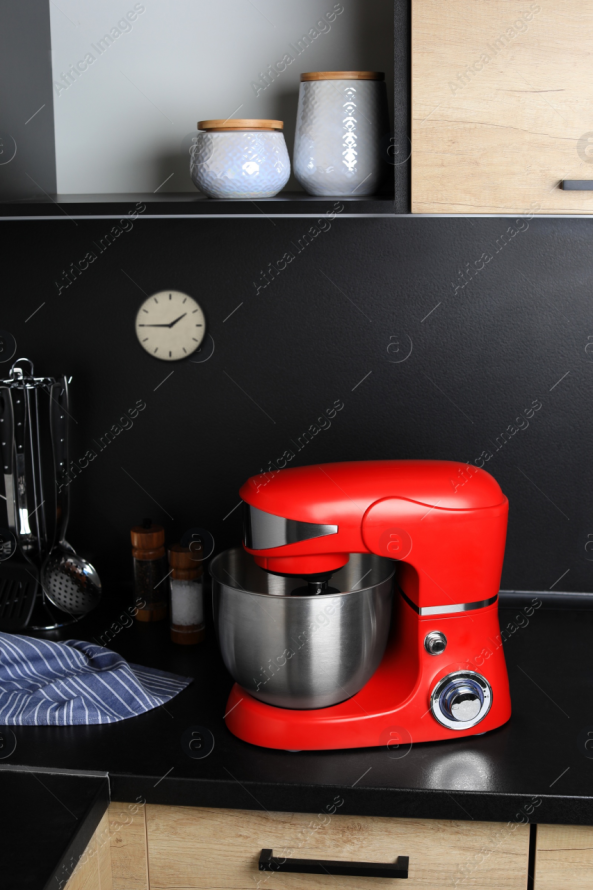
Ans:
1h45
